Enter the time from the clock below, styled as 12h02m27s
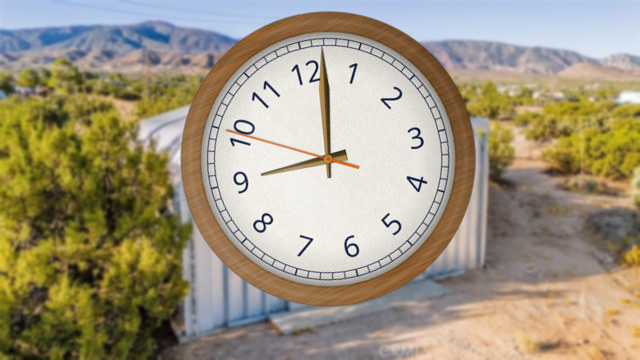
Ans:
9h01m50s
